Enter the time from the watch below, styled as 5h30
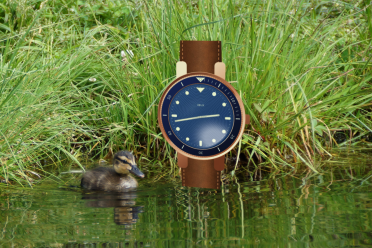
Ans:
2h43
